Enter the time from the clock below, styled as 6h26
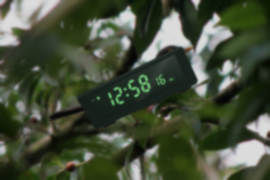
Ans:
12h58
